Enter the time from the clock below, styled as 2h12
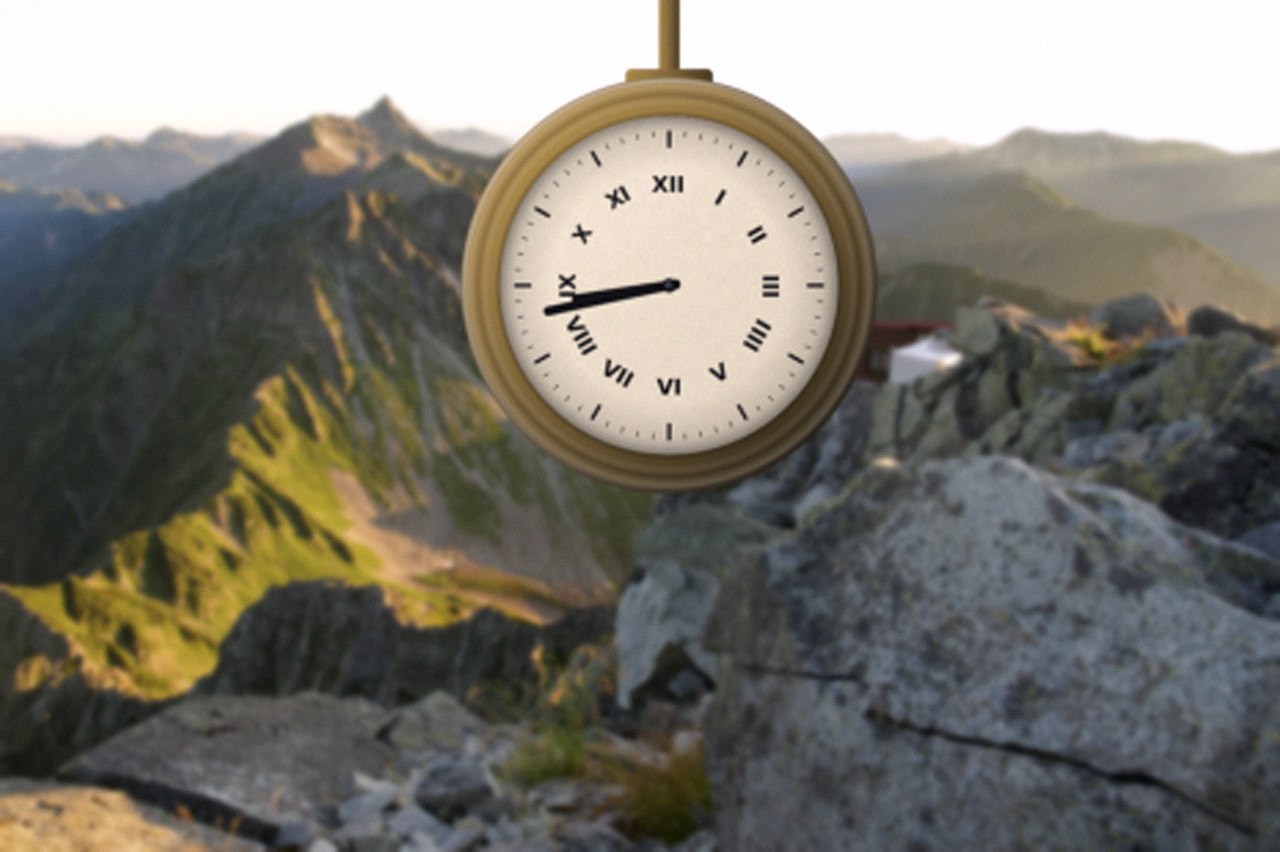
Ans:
8h43
